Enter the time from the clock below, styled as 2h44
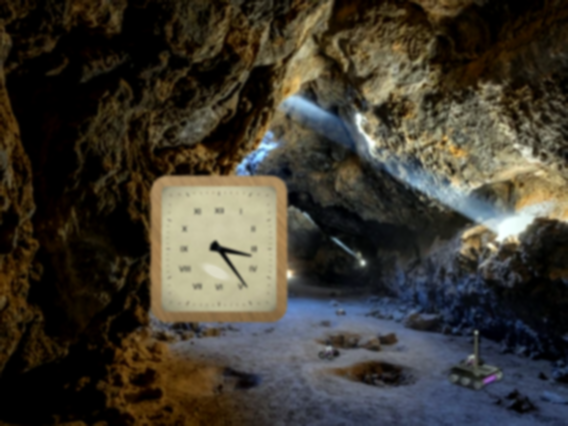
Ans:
3h24
